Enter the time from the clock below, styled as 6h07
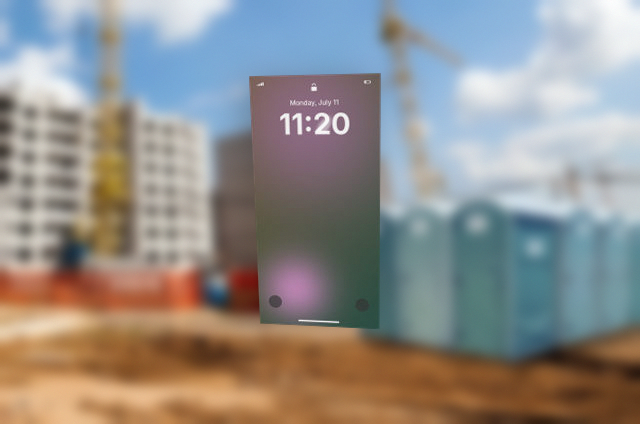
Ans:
11h20
